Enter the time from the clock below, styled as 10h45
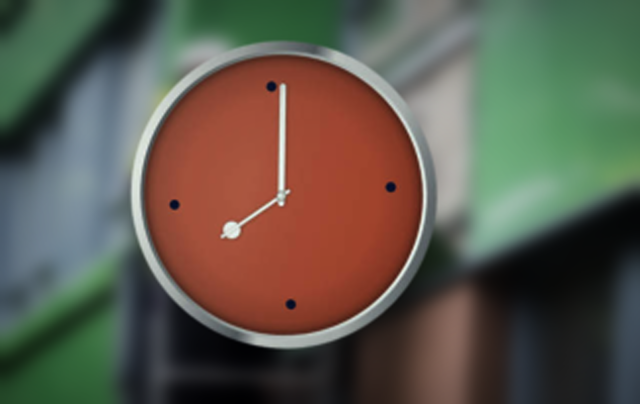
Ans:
8h01
